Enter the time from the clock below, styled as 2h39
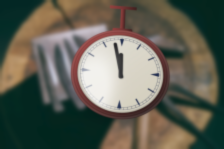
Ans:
11h58
